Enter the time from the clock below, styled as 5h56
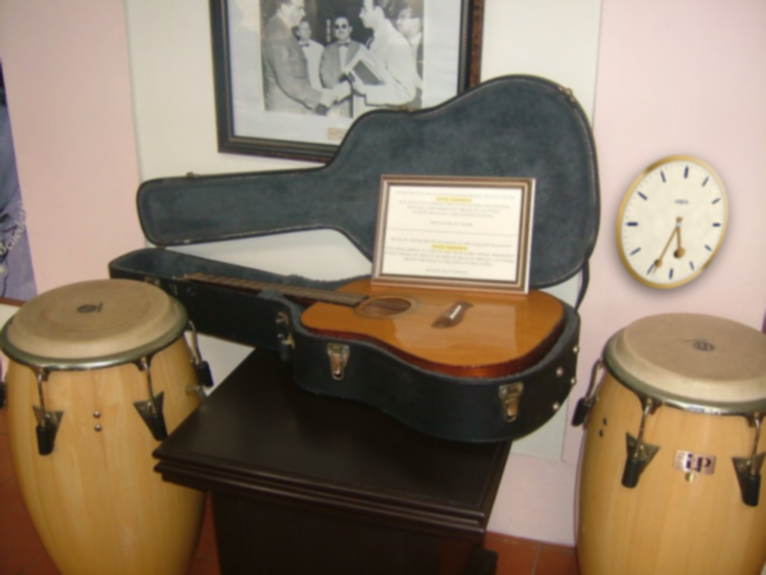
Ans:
5h34
